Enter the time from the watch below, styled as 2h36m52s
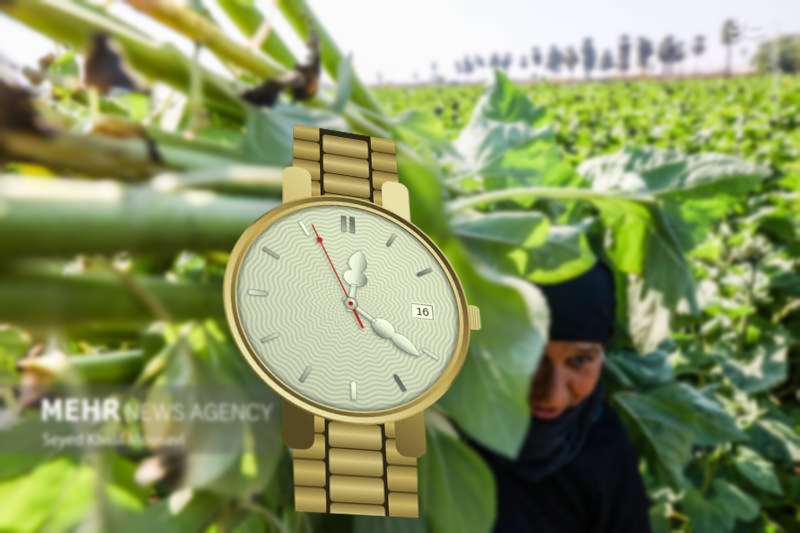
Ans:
12h20m56s
